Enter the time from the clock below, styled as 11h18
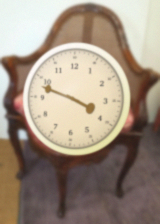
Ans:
3h48
